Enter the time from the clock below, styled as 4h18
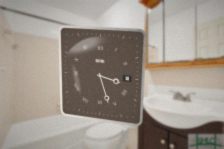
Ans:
3h27
